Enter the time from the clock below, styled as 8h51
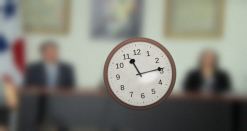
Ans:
11h14
